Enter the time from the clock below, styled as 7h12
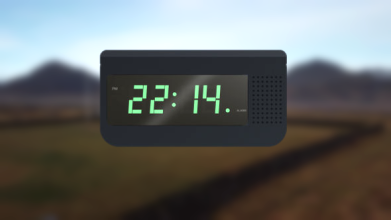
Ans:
22h14
